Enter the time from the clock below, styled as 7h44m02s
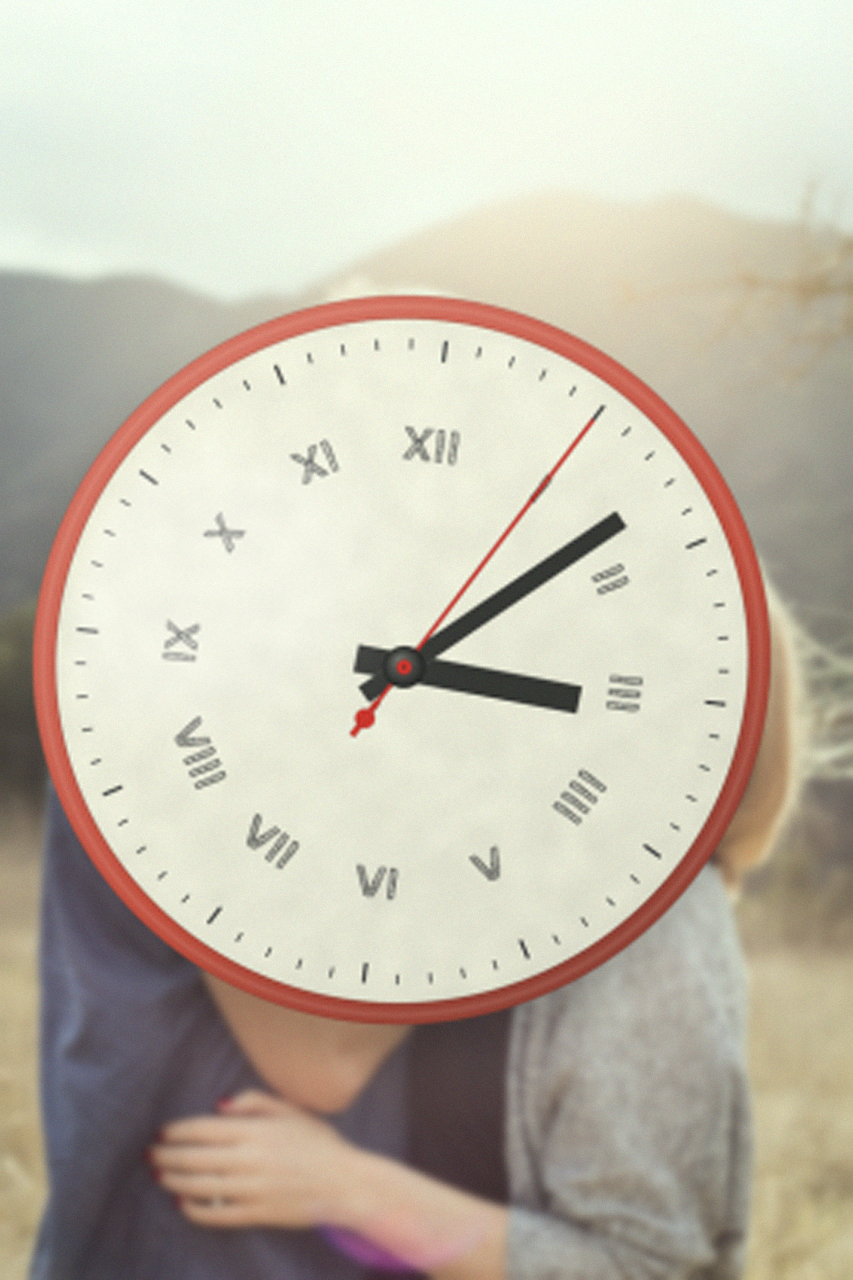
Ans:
3h08m05s
